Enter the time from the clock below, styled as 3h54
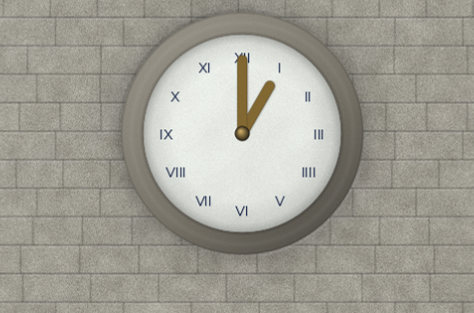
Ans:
1h00
